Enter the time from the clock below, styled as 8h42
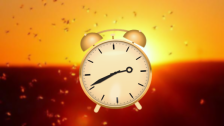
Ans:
2h41
